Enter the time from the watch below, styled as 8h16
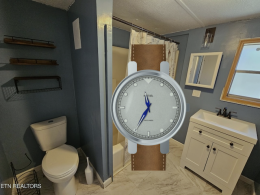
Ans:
11h35
